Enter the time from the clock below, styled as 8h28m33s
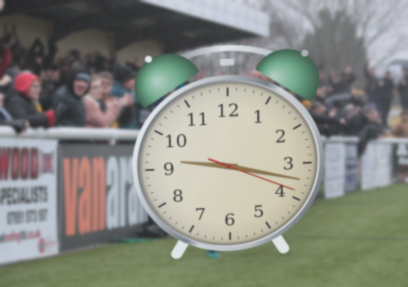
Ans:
9h17m19s
